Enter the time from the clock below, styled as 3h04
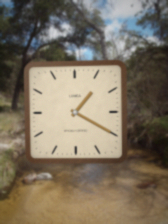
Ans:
1h20
